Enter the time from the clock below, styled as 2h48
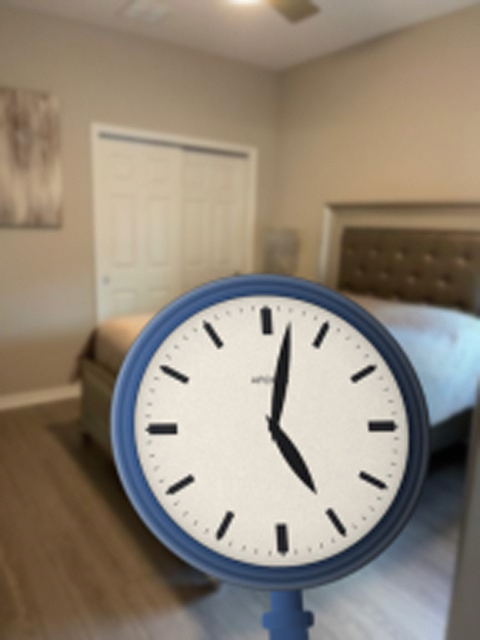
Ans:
5h02
